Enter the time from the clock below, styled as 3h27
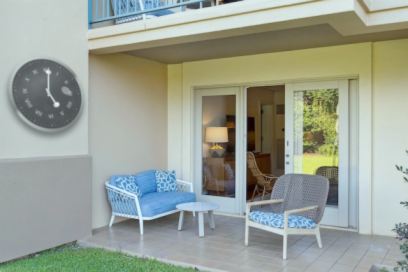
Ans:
5h01
